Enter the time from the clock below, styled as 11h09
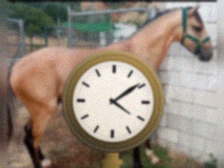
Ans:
4h09
